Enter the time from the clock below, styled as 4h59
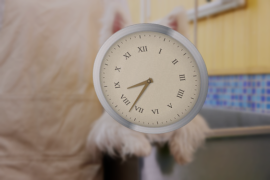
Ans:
8h37
